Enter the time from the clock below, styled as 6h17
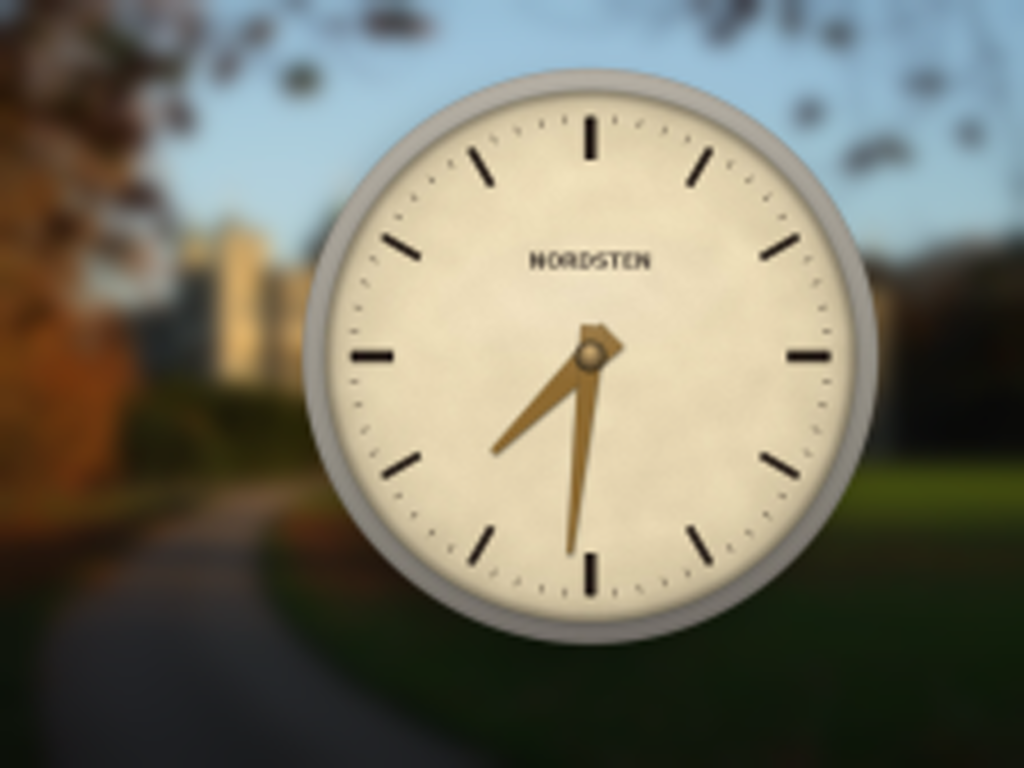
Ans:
7h31
